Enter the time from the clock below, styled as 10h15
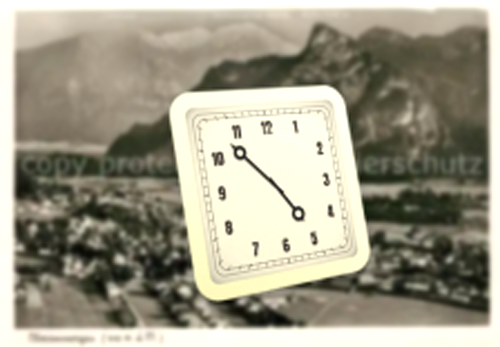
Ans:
4h53
